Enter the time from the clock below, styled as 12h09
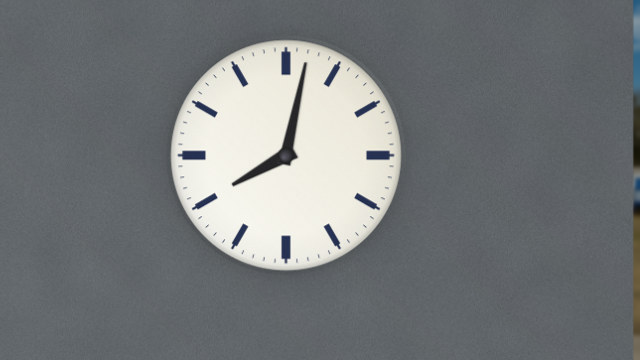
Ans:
8h02
